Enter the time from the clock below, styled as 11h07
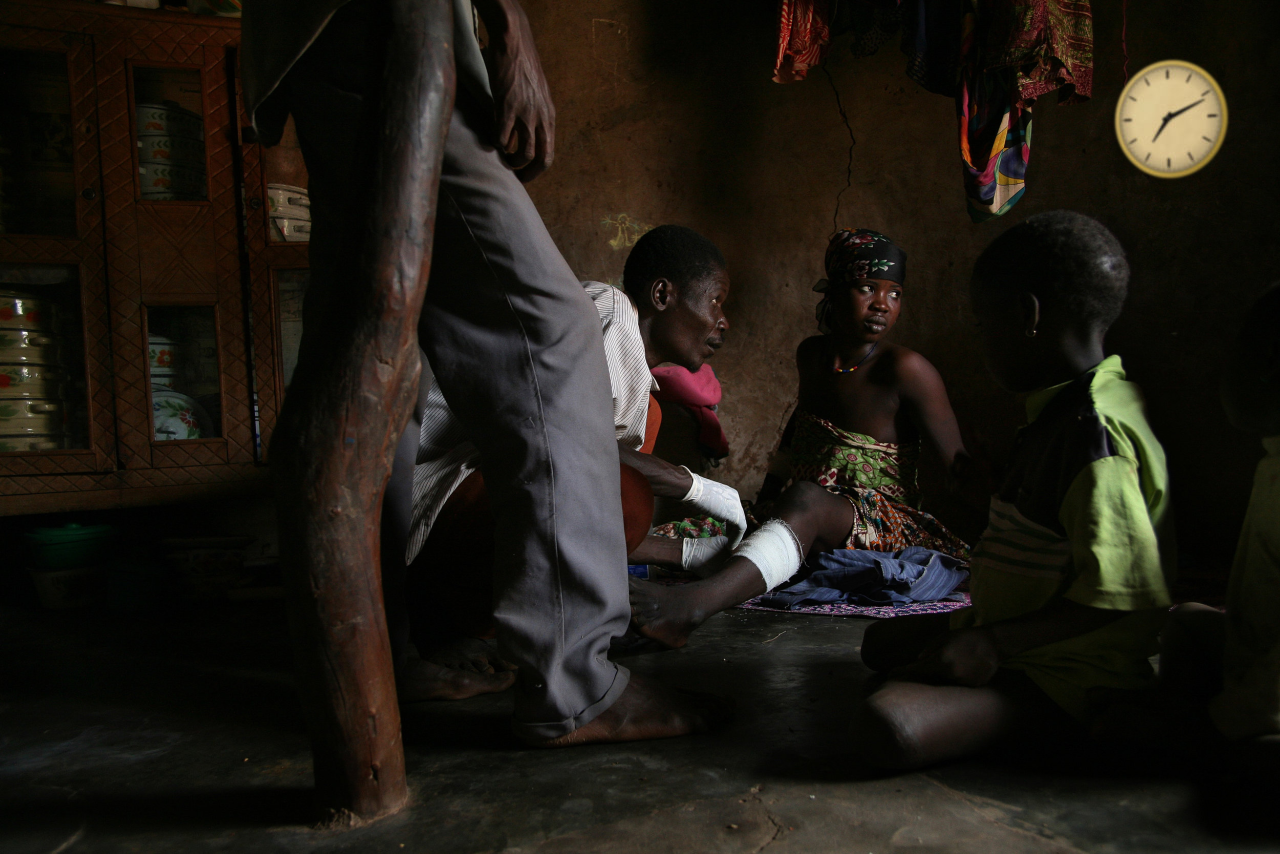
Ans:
7h11
